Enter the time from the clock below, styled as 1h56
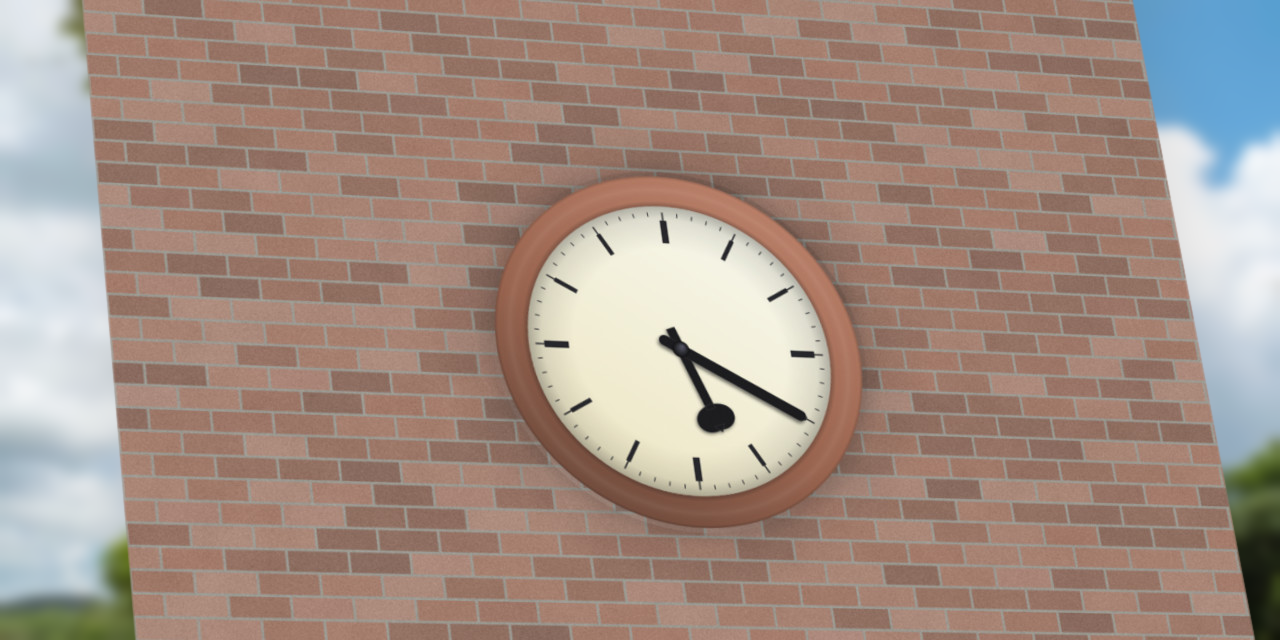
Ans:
5h20
